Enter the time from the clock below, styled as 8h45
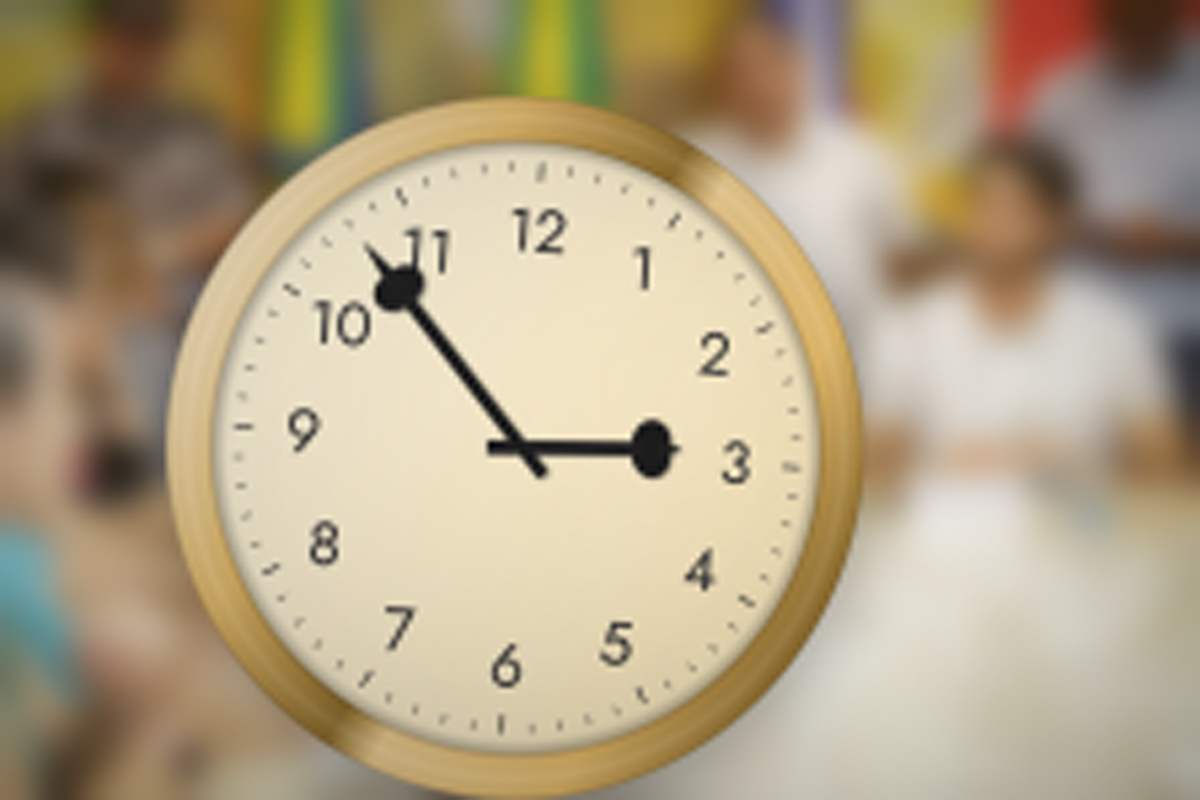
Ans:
2h53
